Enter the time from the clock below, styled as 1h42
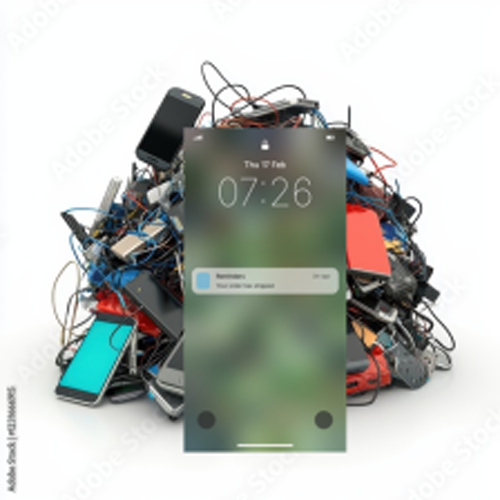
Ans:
7h26
